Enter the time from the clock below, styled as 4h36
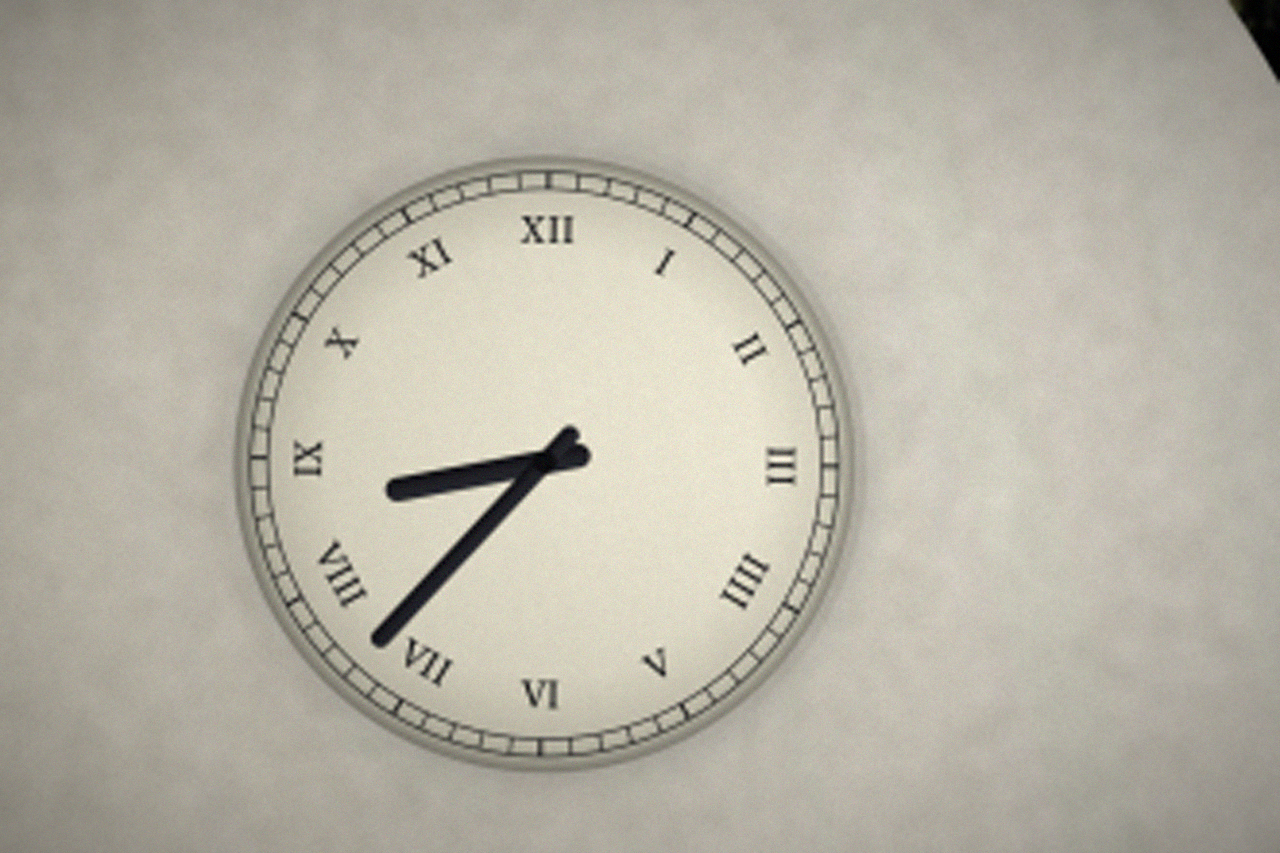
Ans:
8h37
